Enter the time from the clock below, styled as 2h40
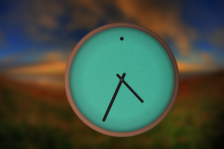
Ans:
4h34
